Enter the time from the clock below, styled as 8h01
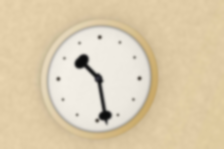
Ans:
10h28
